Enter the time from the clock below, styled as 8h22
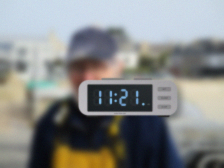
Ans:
11h21
